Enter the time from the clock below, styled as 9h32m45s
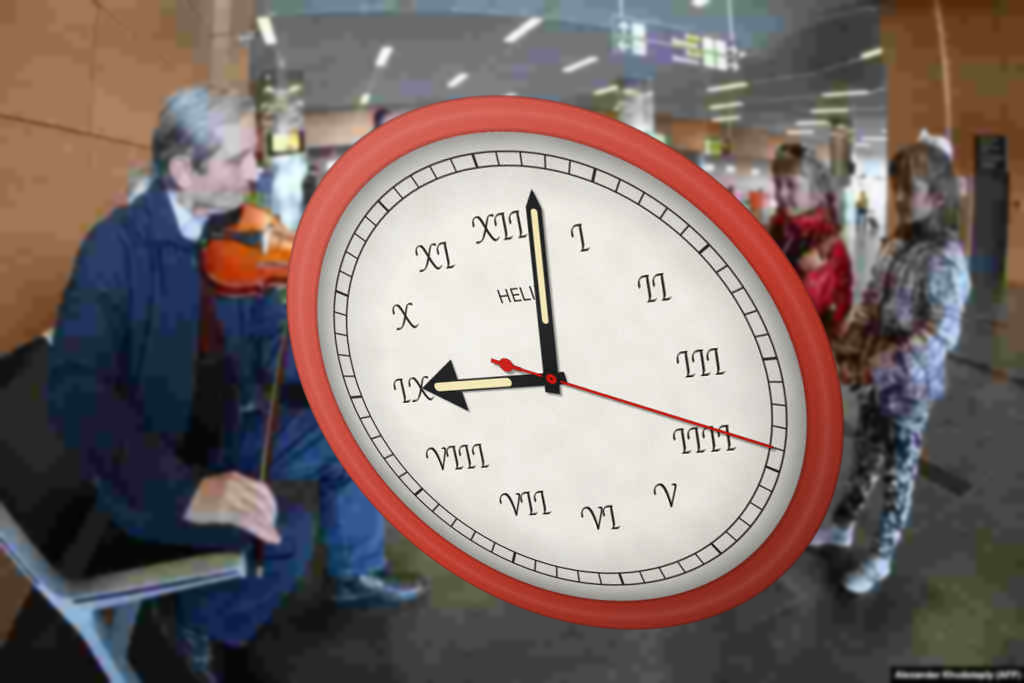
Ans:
9h02m19s
